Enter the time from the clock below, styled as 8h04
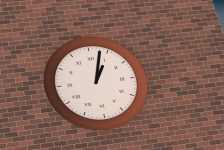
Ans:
1h03
